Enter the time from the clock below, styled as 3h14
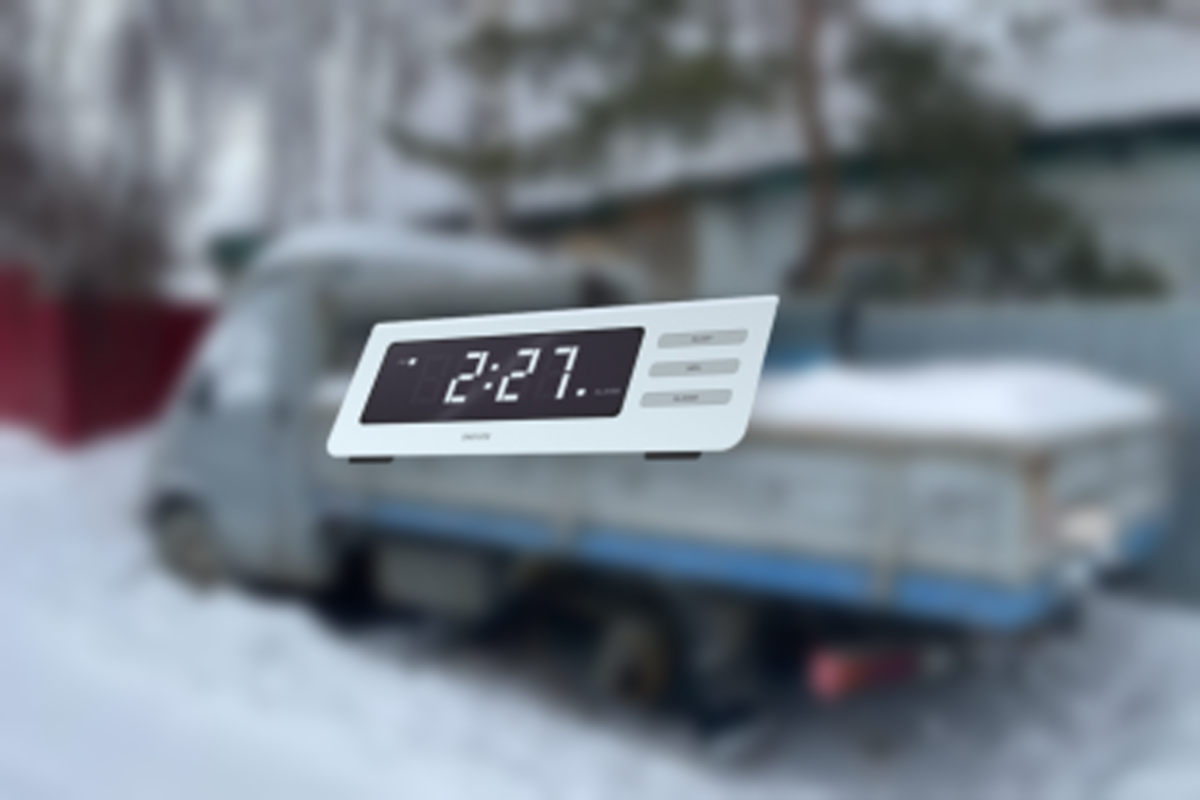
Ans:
2h27
